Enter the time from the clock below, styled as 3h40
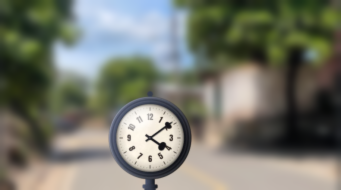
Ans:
4h09
